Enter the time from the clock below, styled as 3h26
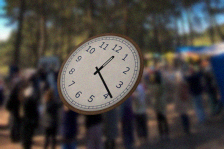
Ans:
12h19
